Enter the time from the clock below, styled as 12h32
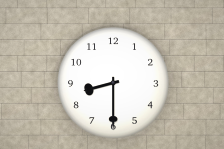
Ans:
8h30
